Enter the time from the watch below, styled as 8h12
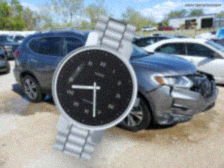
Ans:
8h27
